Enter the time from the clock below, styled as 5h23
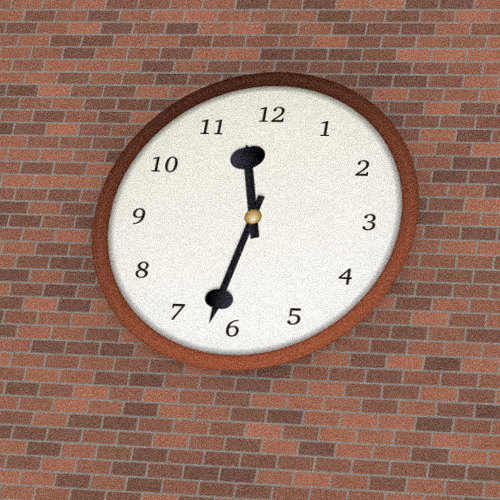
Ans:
11h32
